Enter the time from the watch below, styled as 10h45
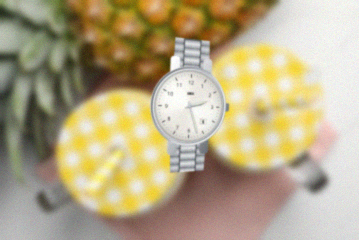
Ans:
2h27
